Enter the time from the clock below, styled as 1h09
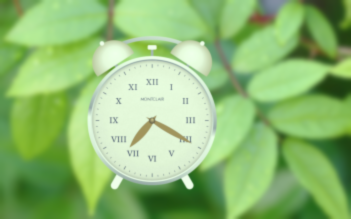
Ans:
7h20
